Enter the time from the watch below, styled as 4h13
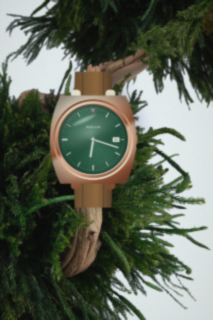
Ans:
6h18
